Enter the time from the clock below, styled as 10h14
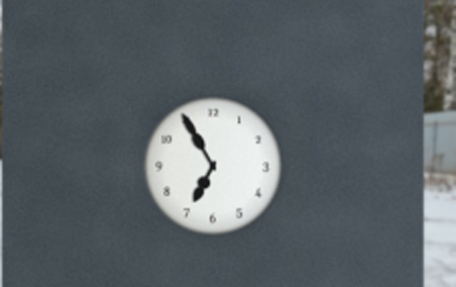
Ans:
6h55
